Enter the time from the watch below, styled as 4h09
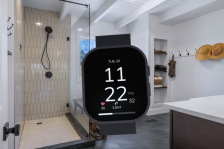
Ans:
11h22
